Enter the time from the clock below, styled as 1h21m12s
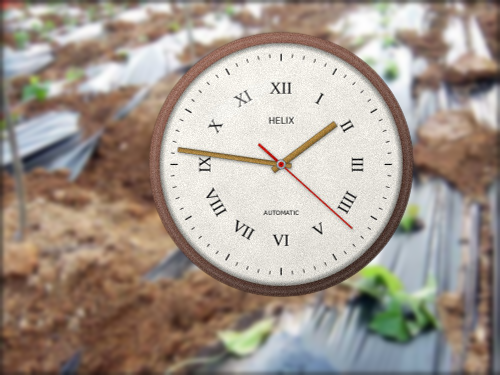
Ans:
1h46m22s
